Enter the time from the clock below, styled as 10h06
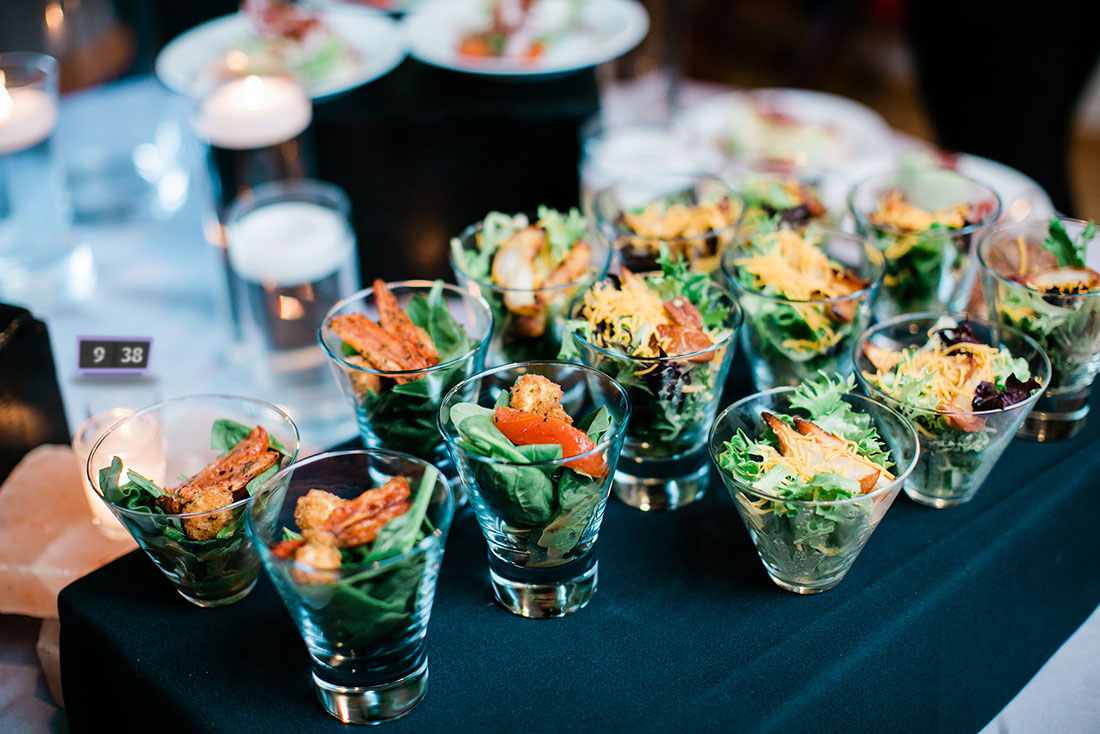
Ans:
9h38
